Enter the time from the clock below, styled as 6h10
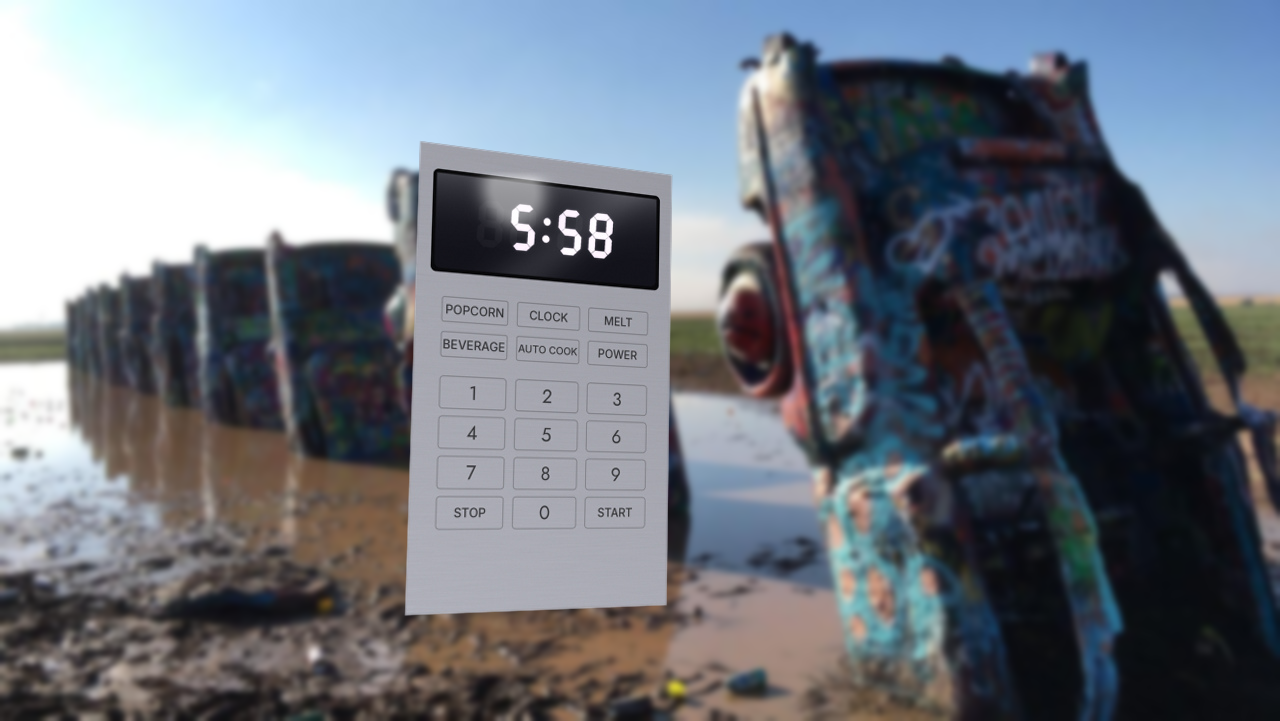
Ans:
5h58
